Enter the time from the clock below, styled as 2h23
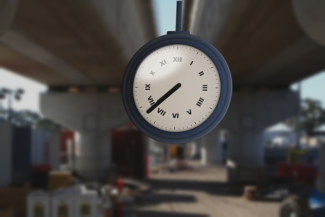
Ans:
7h38
